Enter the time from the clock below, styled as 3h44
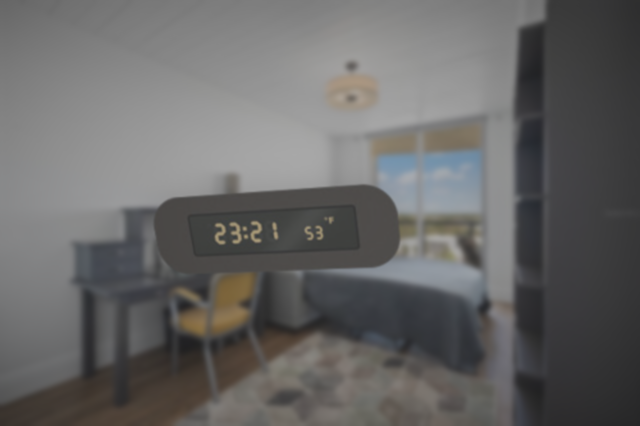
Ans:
23h21
